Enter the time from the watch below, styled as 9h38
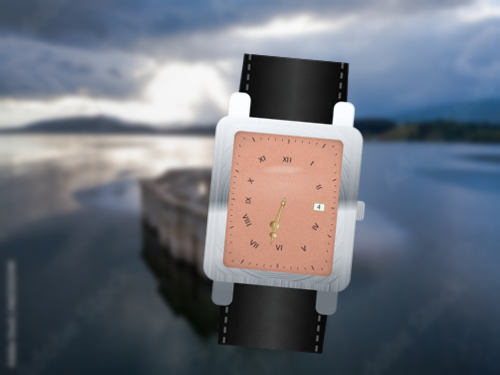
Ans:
6h32
